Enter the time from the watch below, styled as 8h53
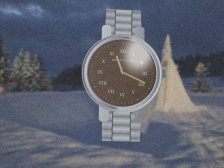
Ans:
11h19
